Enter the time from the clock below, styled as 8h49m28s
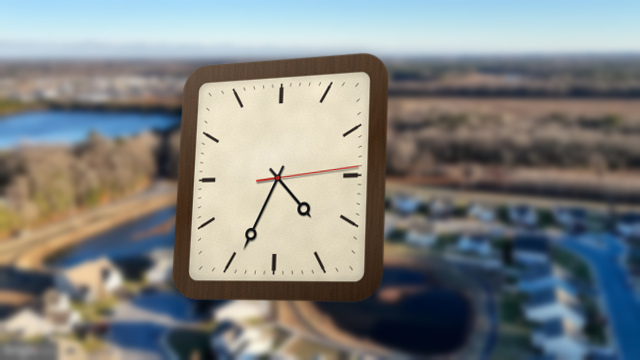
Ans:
4h34m14s
